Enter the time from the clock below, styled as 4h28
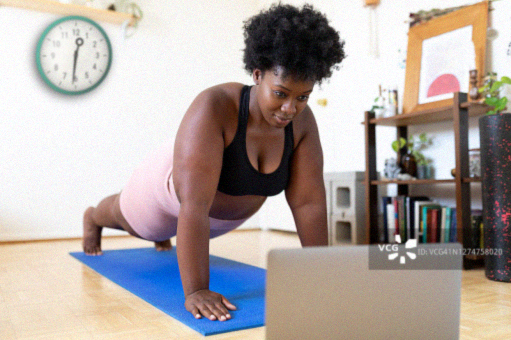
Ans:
12h31
